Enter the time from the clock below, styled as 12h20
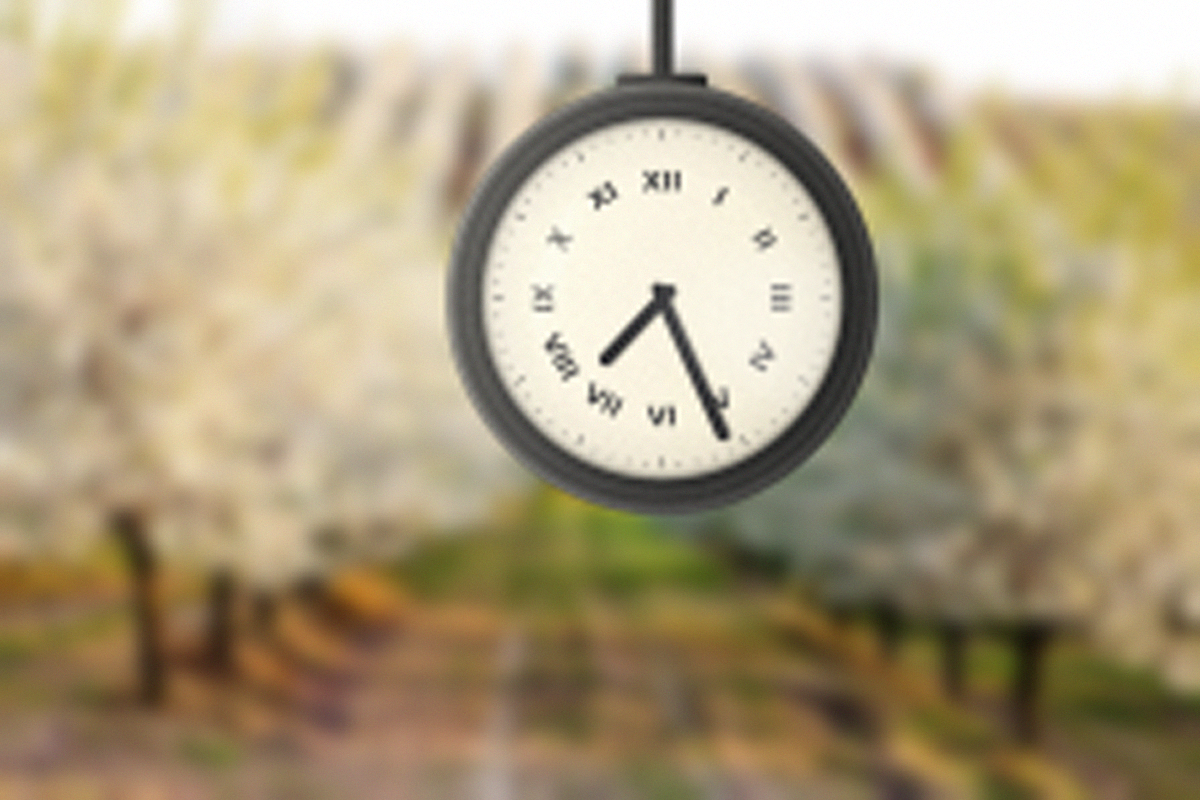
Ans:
7h26
